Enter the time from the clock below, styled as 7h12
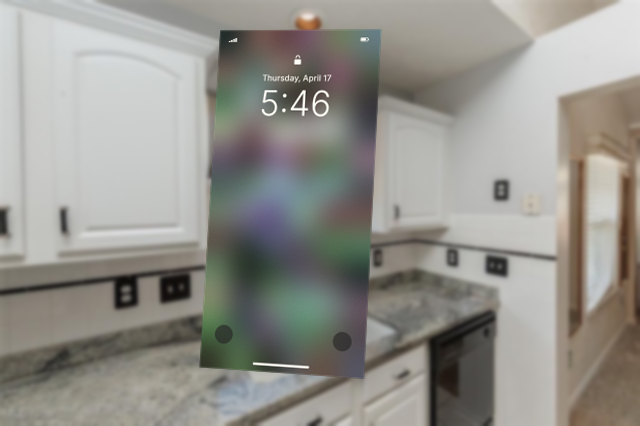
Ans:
5h46
